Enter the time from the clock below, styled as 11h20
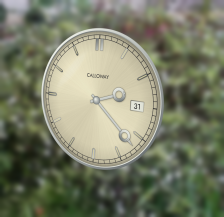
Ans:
2h22
